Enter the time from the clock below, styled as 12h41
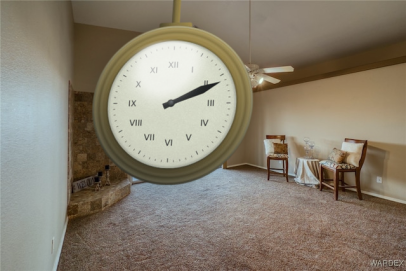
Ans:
2h11
